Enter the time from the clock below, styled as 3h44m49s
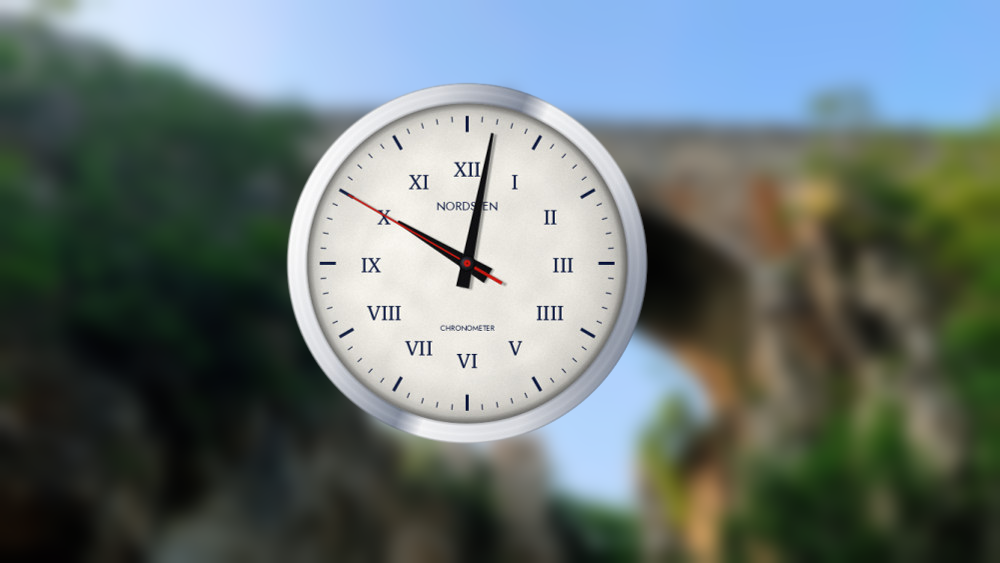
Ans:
10h01m50s
